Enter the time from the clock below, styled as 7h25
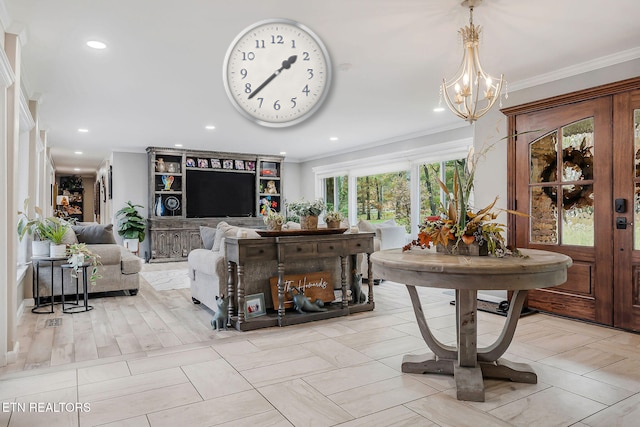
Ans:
1h38
